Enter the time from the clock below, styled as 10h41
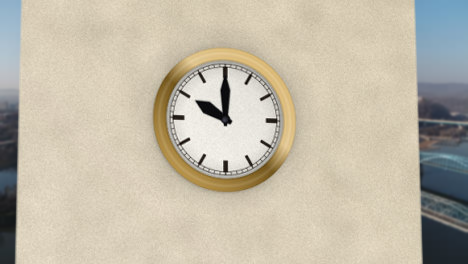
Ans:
10h00
